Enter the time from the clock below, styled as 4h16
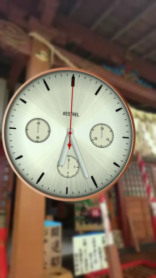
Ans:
6h26
